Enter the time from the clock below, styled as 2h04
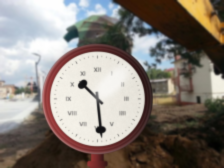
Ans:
10h29
